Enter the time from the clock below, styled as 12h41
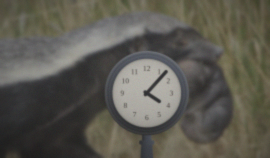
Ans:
4h07
